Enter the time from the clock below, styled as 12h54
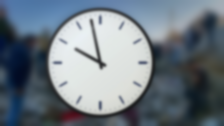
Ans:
9h58
